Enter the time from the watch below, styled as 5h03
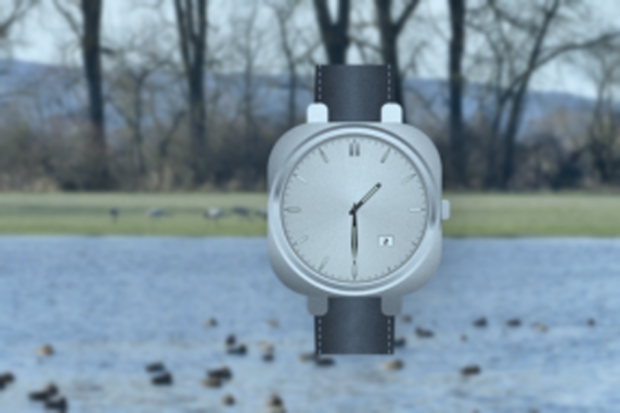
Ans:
1h30
